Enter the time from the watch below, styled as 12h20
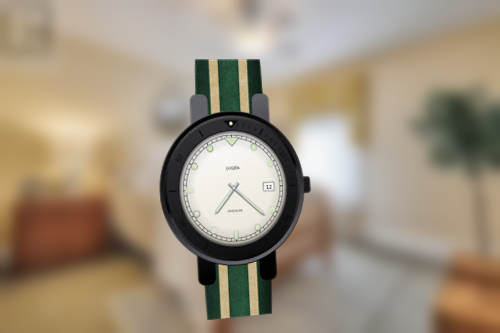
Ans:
7h22
